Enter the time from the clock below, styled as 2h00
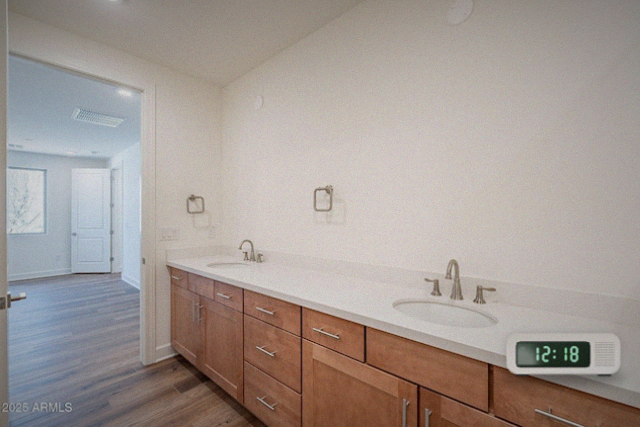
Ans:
12h18
